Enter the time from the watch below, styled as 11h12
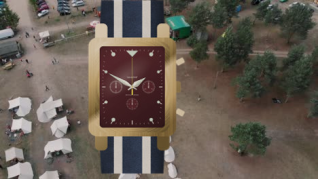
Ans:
1h50
